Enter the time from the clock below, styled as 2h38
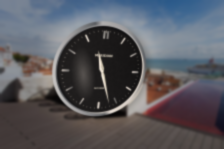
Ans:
11h27
